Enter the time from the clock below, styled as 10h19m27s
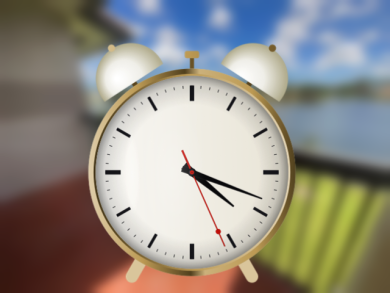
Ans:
4h18m26s
